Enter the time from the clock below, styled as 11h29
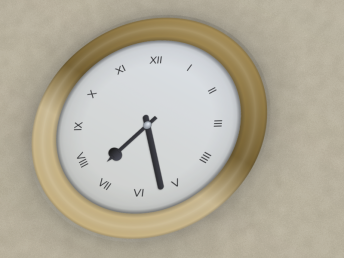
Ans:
7h27
